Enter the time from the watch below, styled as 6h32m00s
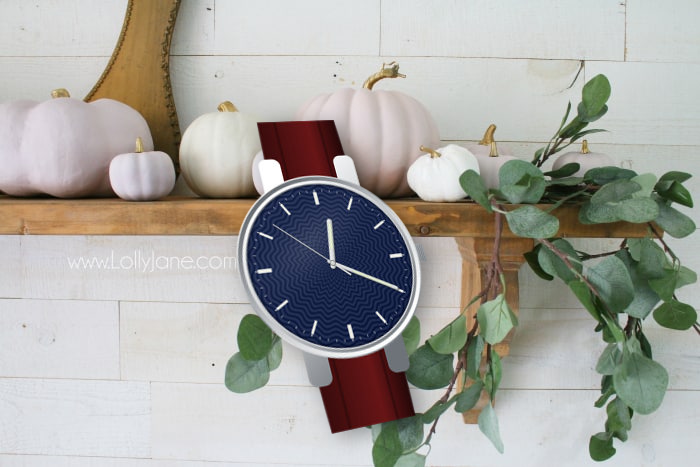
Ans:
12h19m52s
